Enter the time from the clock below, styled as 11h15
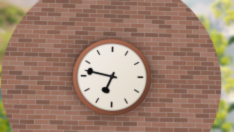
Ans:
6h47
